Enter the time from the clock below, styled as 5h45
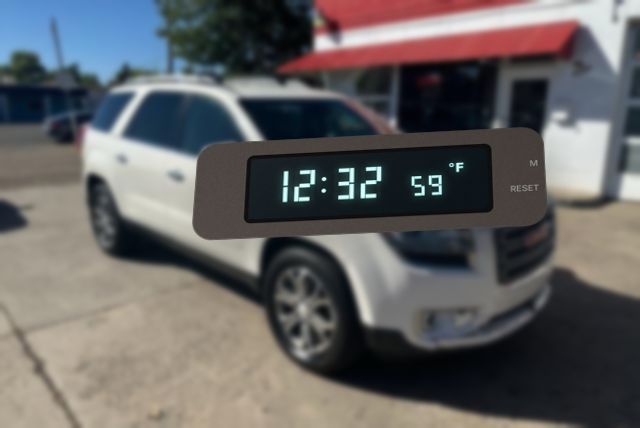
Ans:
12h32
